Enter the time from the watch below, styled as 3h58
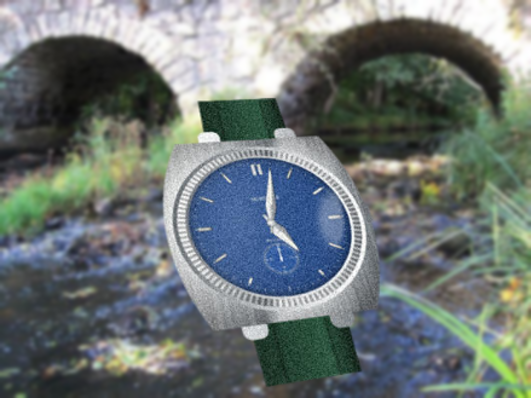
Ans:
5h02
